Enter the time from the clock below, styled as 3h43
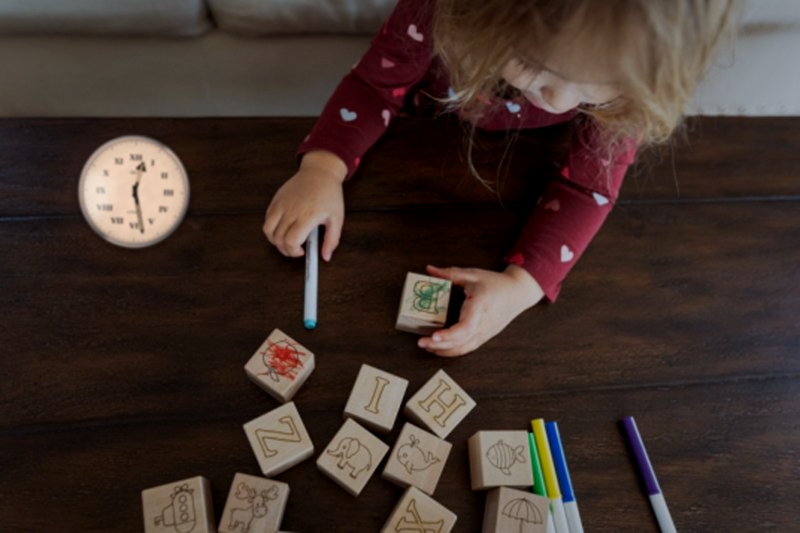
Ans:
12h28
